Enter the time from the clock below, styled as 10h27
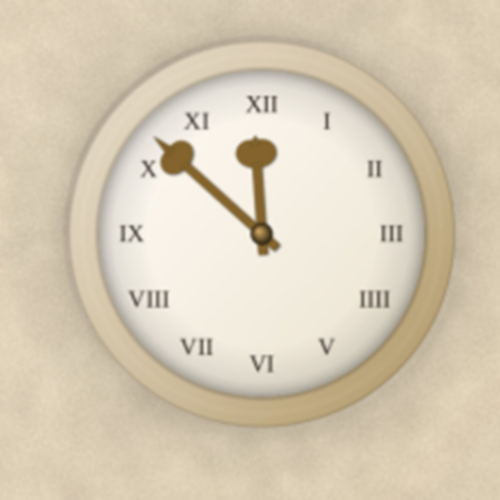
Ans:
11h52
